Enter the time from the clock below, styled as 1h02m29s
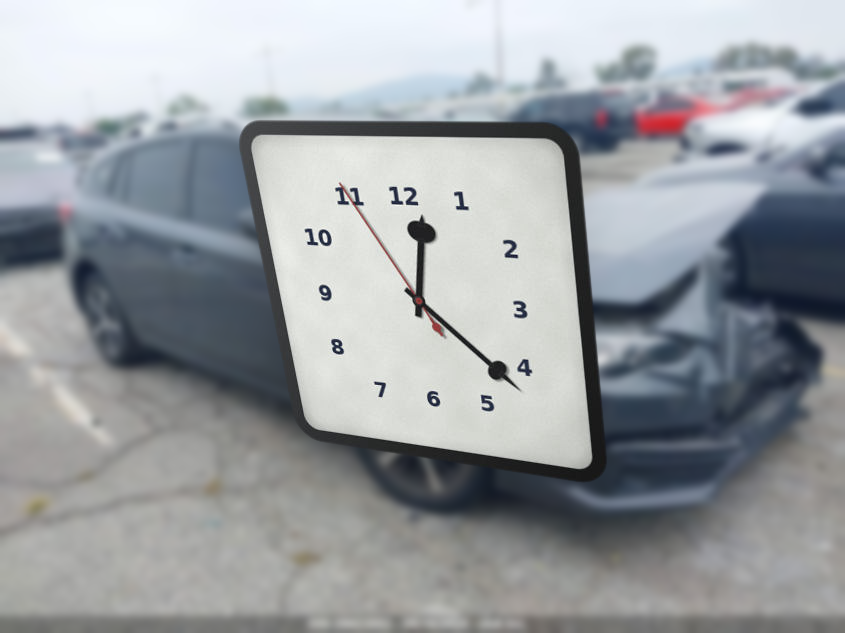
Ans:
12h21m55s
